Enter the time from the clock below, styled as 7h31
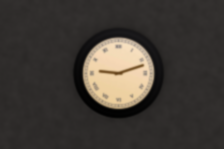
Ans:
9h12
